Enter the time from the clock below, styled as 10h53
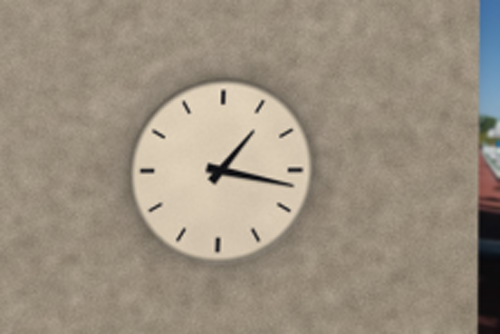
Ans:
1h17
